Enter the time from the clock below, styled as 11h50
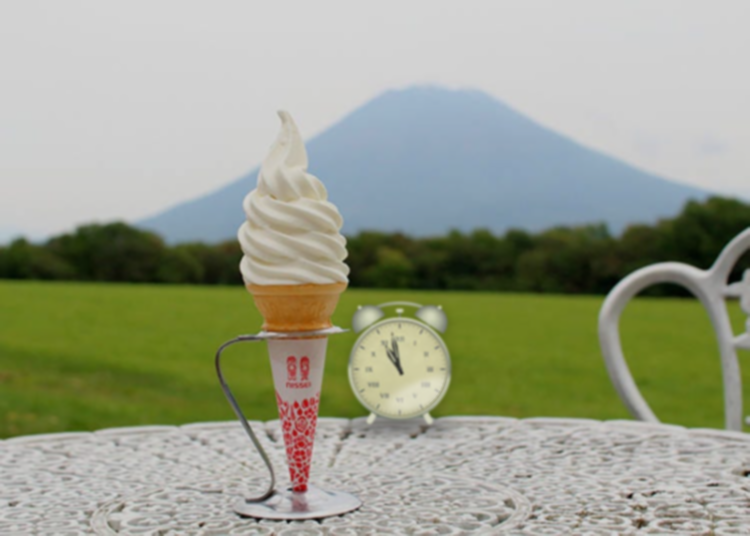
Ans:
10h58
